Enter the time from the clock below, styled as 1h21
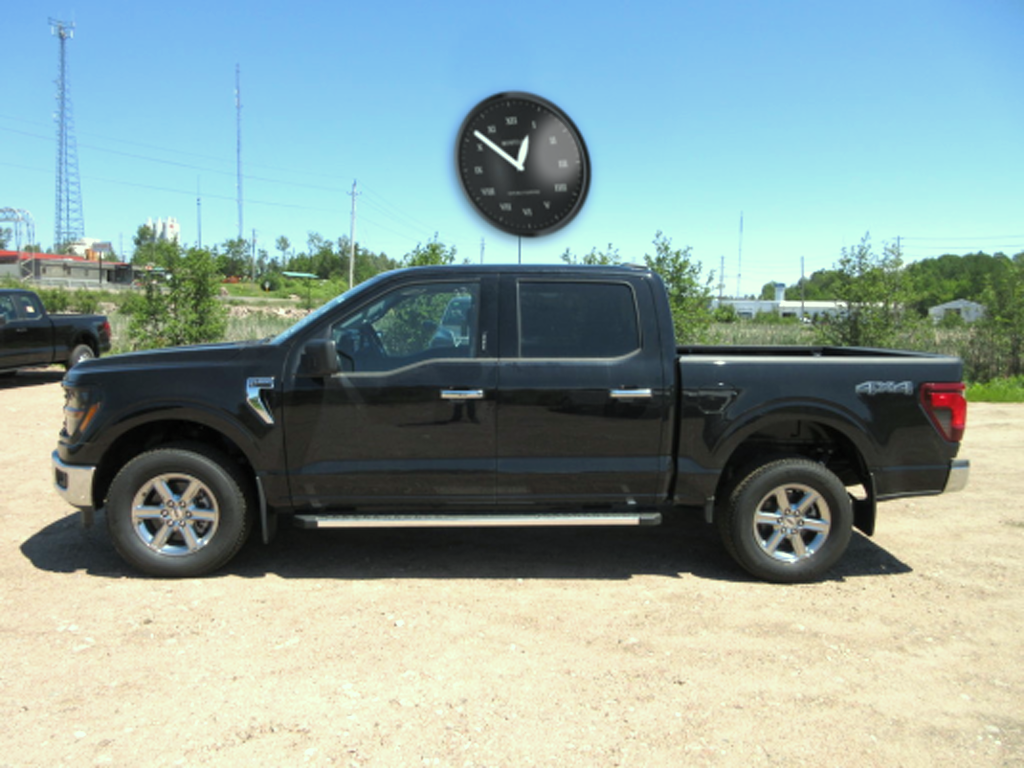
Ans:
12h52
